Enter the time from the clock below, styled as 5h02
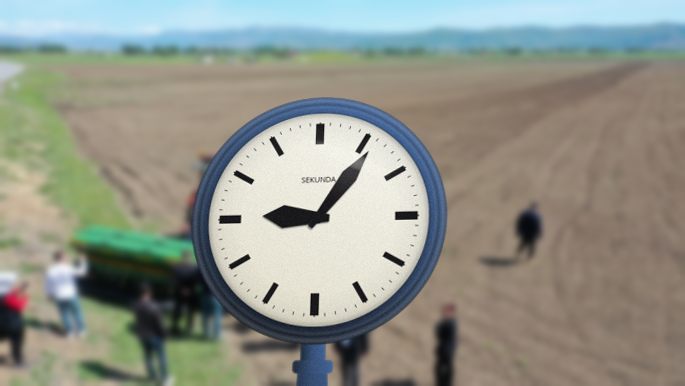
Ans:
9h06
